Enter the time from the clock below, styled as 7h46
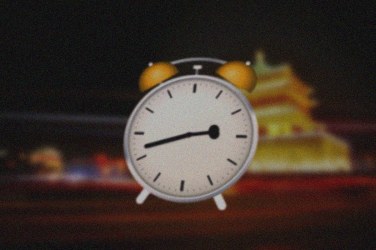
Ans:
2h42
